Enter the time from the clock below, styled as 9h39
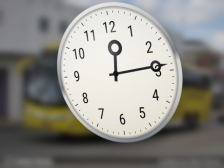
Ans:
12h14
